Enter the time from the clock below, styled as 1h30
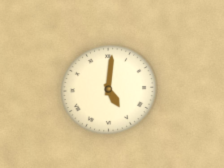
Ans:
5h01
